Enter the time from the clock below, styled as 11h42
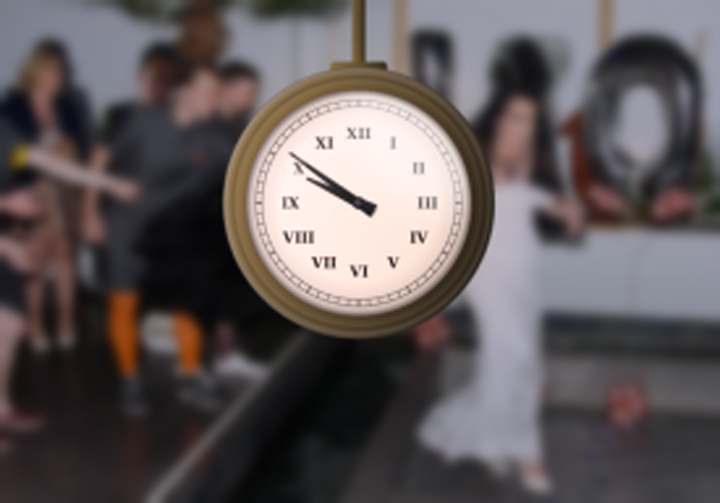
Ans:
9h51
